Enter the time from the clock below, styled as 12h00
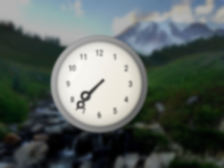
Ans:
7h37
